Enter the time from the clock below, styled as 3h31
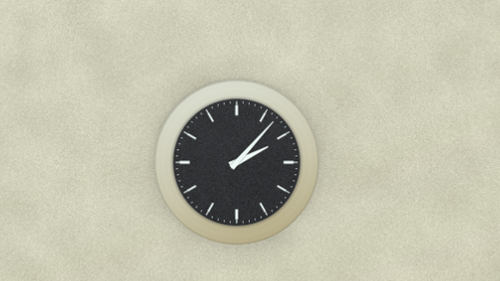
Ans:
2h07
